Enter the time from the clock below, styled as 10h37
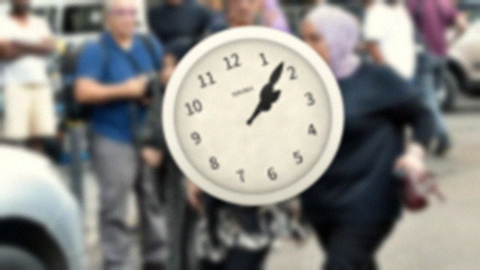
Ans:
2h08
